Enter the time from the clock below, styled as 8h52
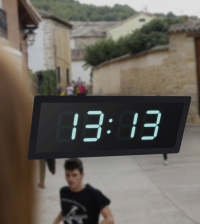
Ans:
13h13
